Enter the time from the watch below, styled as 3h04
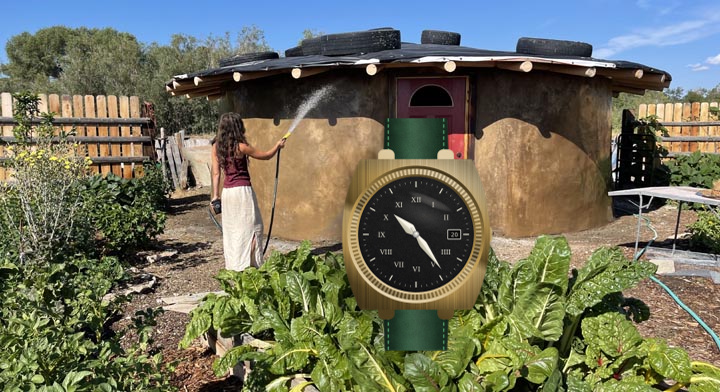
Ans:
10h24
